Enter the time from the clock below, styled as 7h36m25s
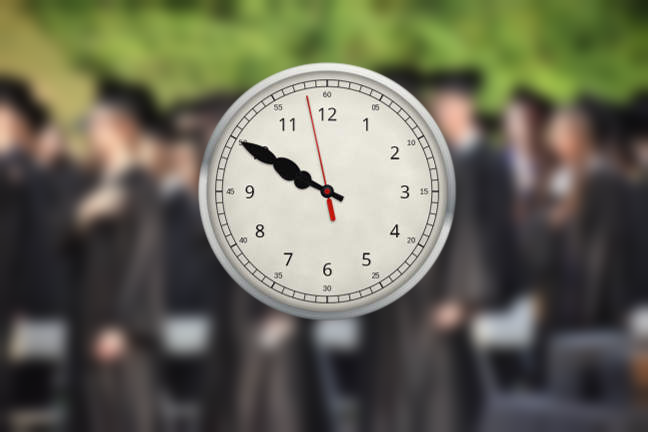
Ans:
9h49m58s
